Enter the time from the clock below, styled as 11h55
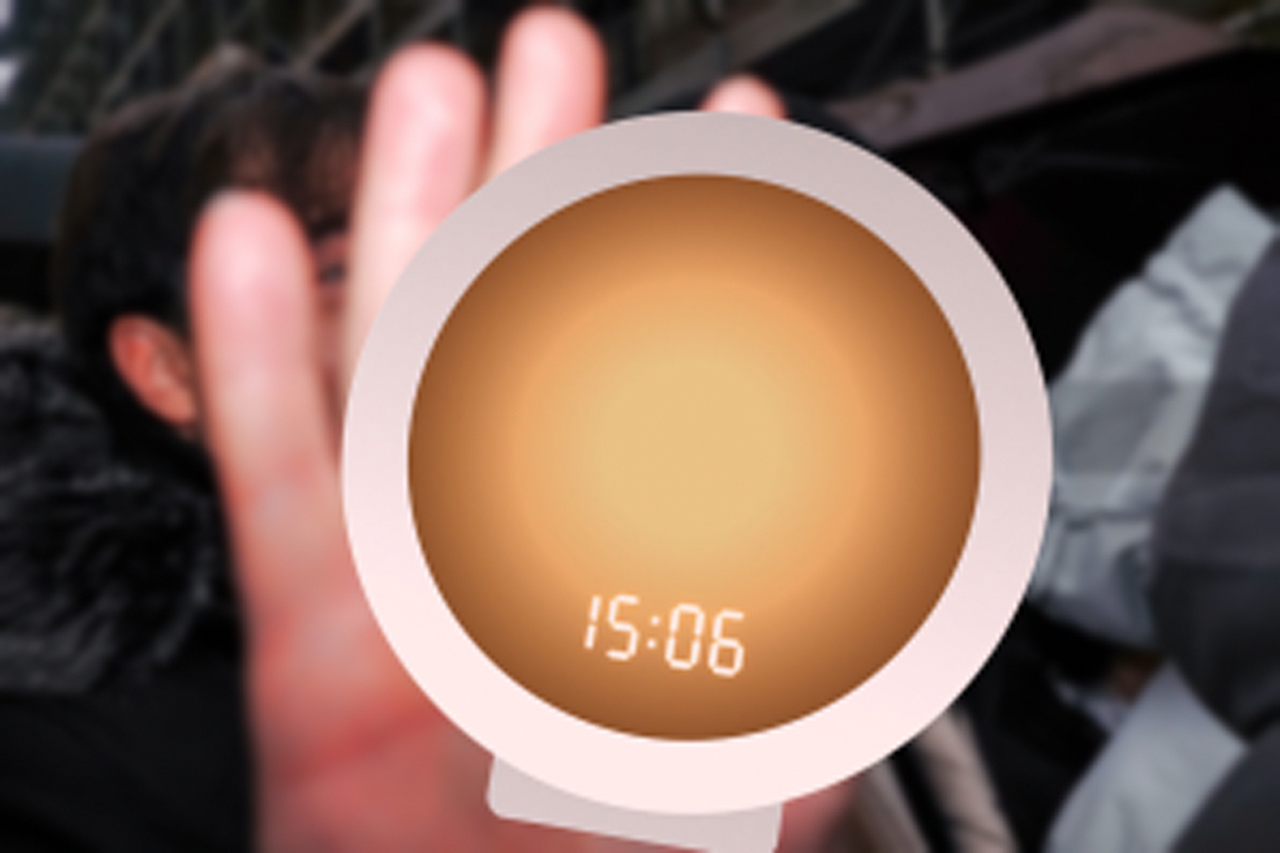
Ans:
15h06
